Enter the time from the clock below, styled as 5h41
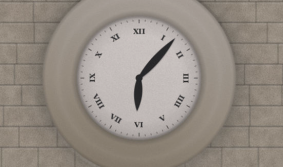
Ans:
6h07
